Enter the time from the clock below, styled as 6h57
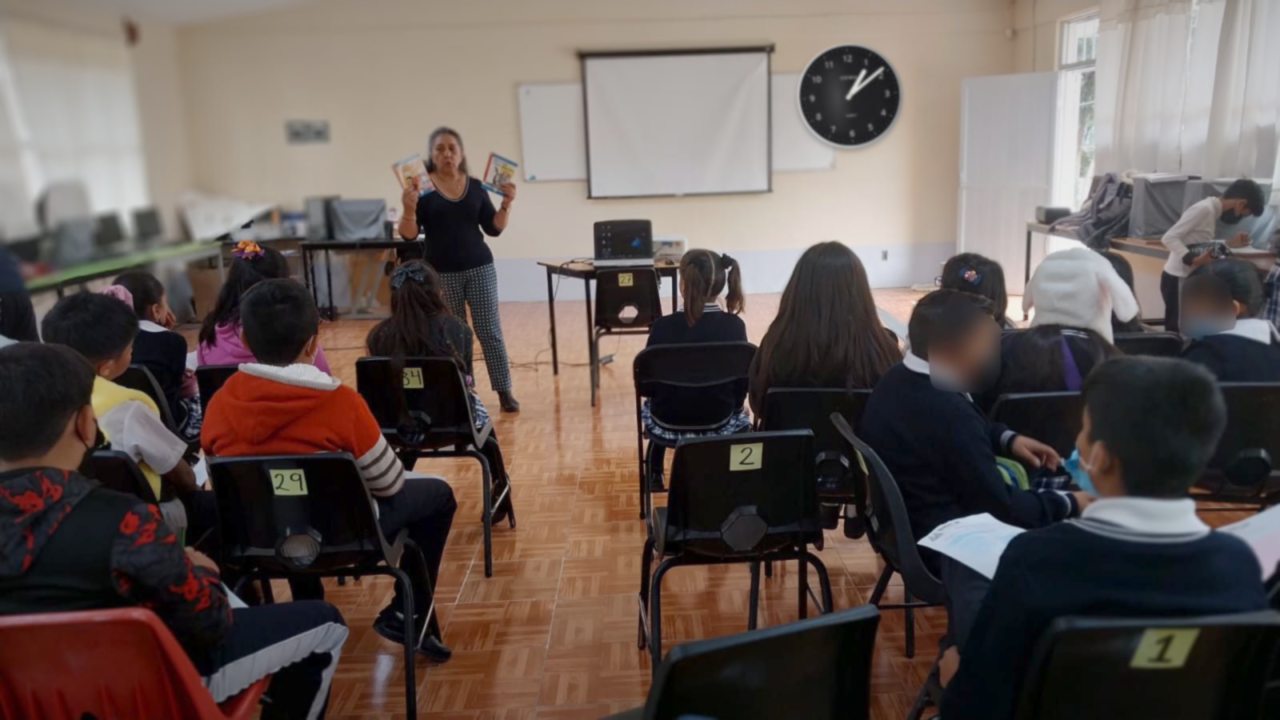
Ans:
1h09
